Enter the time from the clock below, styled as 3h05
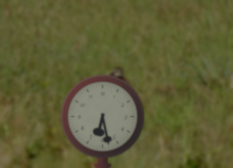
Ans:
6h28
